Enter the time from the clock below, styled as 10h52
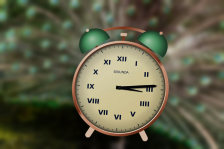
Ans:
3h14
